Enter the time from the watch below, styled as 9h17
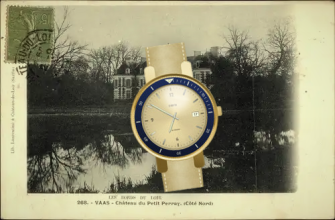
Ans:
6h51
